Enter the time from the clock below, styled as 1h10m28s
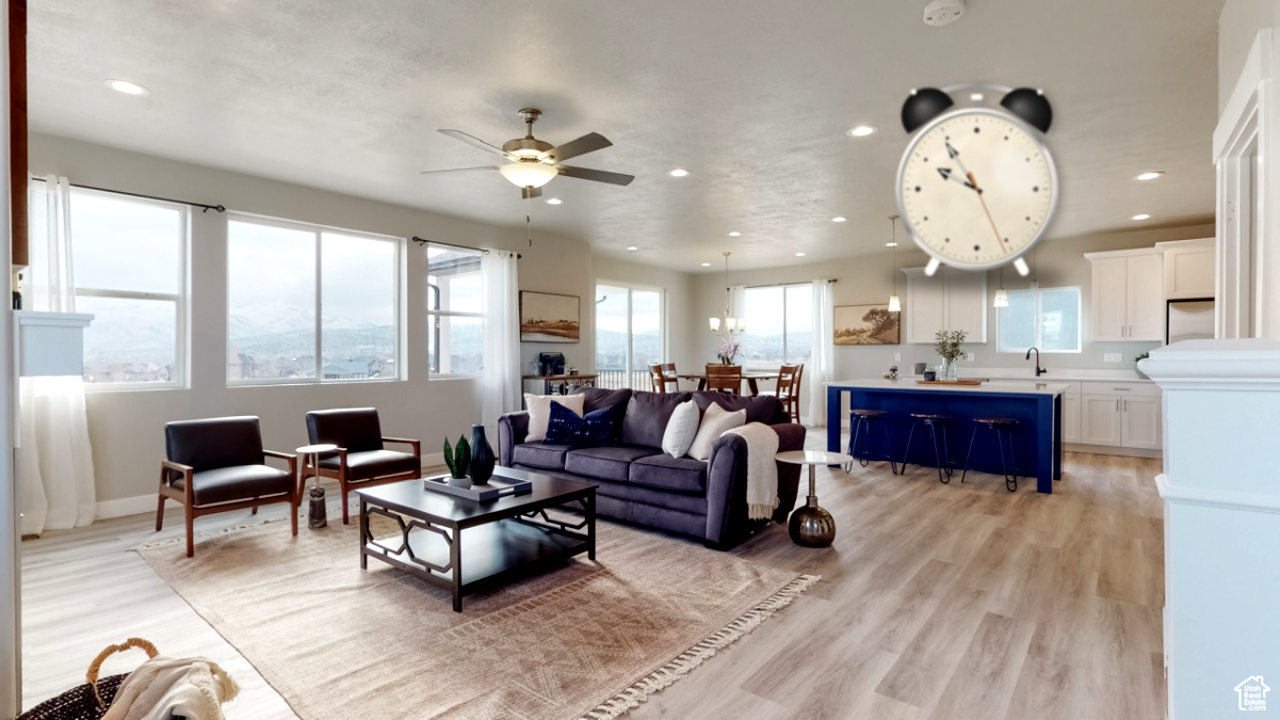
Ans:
9h54m26s
